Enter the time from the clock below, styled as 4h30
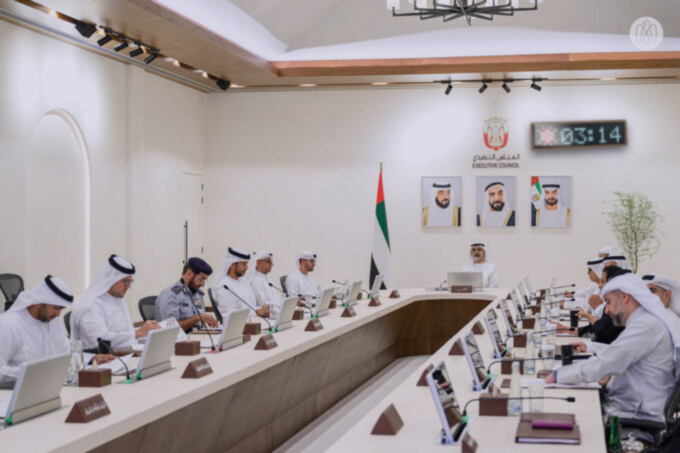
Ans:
3h14
